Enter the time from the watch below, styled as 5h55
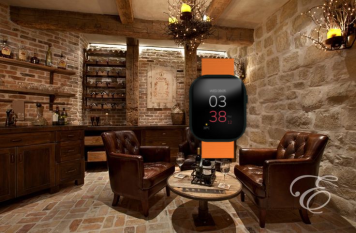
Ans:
3h38
